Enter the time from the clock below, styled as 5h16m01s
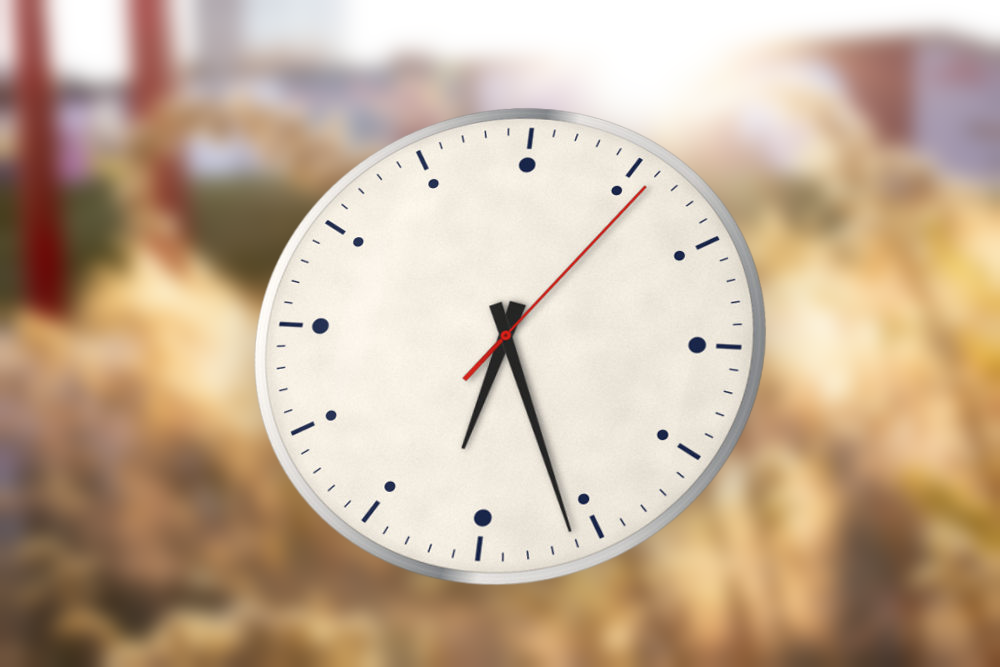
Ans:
6h26m06s
